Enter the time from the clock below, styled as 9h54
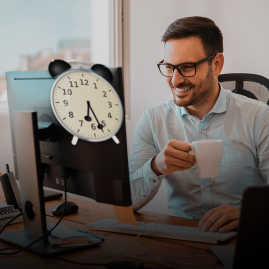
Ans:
6h27
